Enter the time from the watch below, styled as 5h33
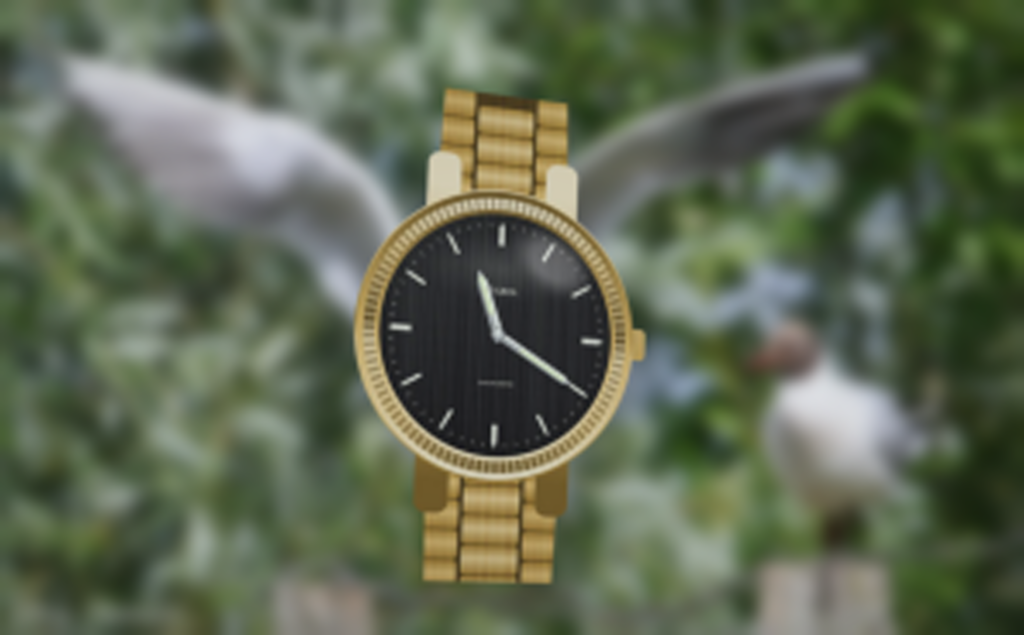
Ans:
11h20
